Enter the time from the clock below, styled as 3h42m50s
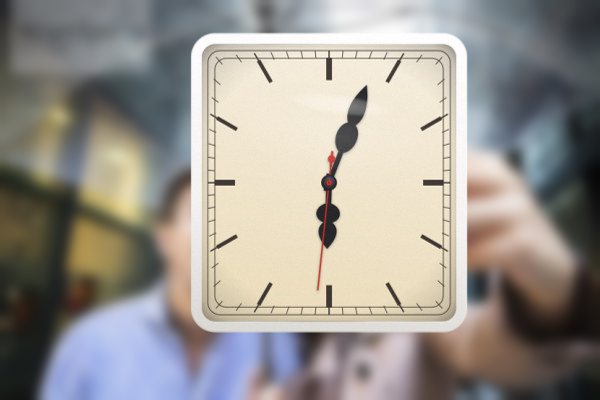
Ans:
6h03m31s
